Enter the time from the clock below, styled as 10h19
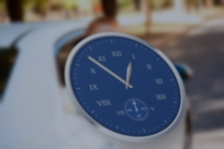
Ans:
12h53
